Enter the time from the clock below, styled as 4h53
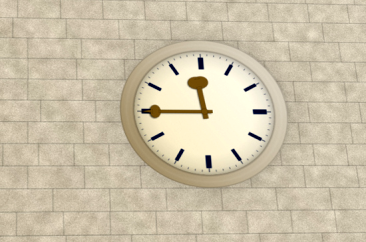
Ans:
11h45
